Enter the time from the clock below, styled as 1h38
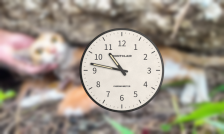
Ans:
10h47
